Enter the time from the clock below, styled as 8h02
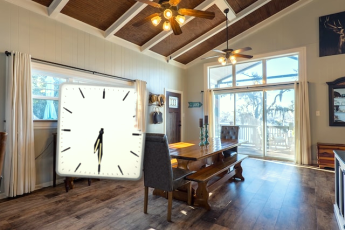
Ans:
6h30
